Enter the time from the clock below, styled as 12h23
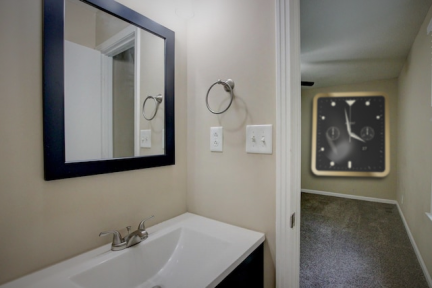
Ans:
3h58
